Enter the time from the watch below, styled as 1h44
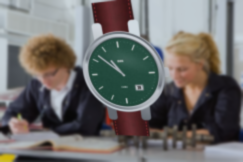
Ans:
10h52
